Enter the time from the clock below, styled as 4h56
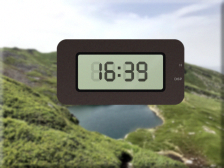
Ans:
16h39
